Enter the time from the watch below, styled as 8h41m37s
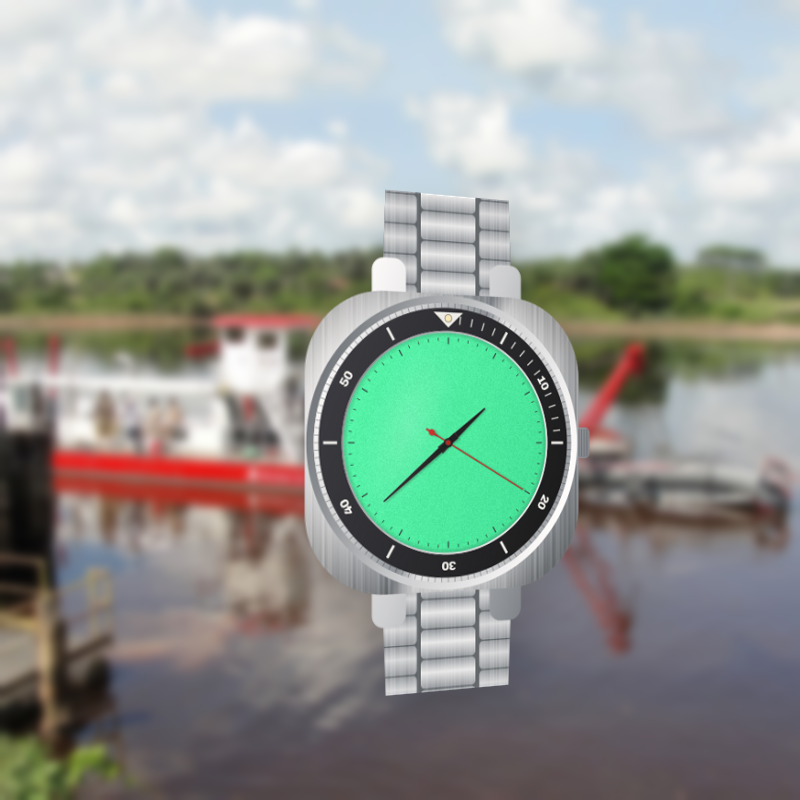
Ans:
1h38m20s
